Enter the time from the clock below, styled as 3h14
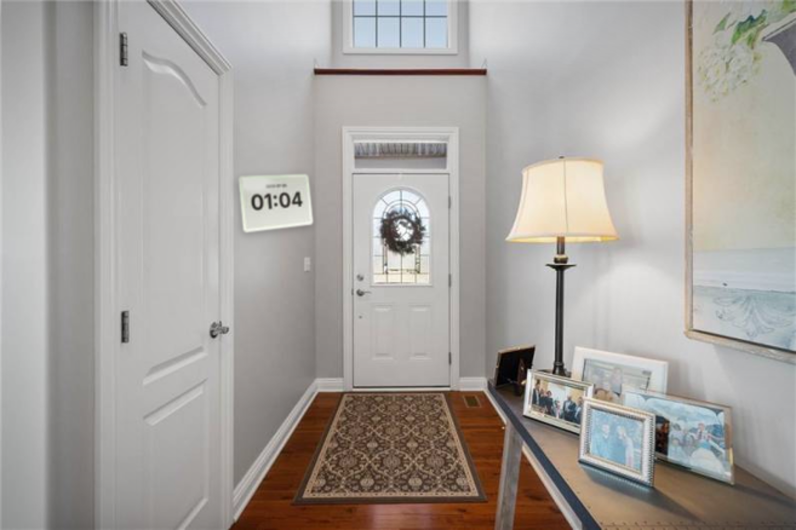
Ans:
1h04
